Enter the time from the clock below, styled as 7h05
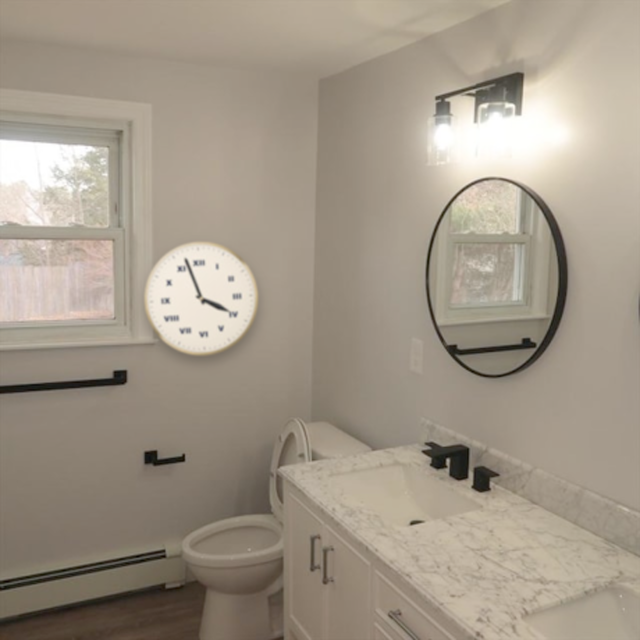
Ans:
3h57
